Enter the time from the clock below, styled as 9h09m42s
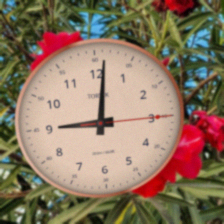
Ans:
9h01m15s
